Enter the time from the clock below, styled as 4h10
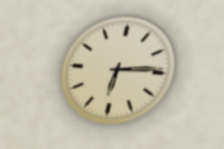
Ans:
6h14
